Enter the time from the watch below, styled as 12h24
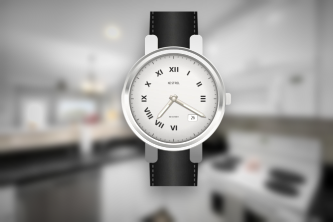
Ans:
7h20
